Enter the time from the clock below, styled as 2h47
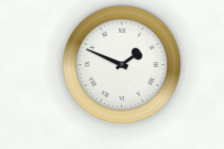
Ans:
1h49
